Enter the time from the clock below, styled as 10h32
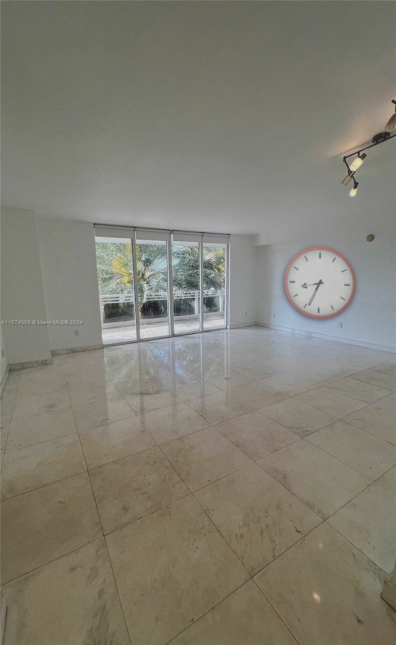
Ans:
8h34
